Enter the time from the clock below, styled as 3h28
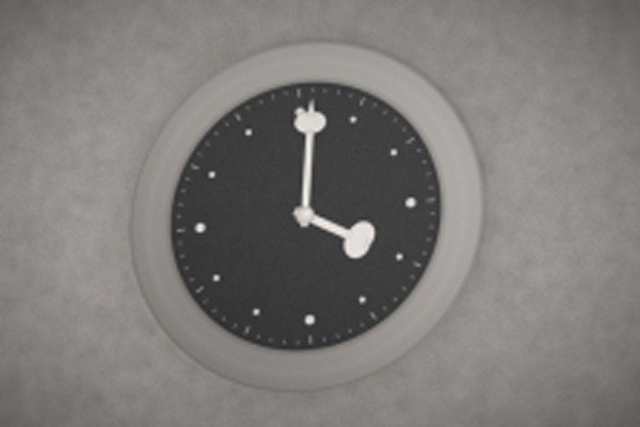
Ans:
4h01
